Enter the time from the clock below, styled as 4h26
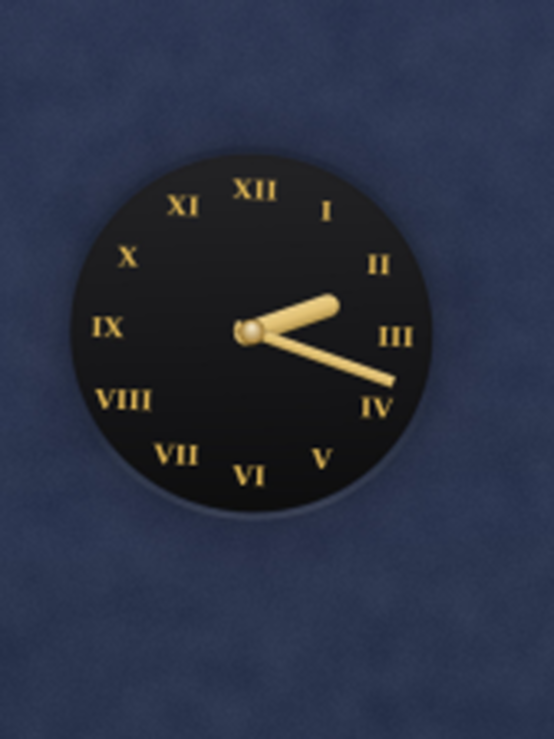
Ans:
2h18
